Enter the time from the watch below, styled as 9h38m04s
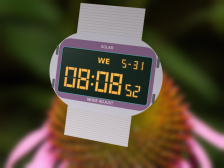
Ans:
8h08m52s
